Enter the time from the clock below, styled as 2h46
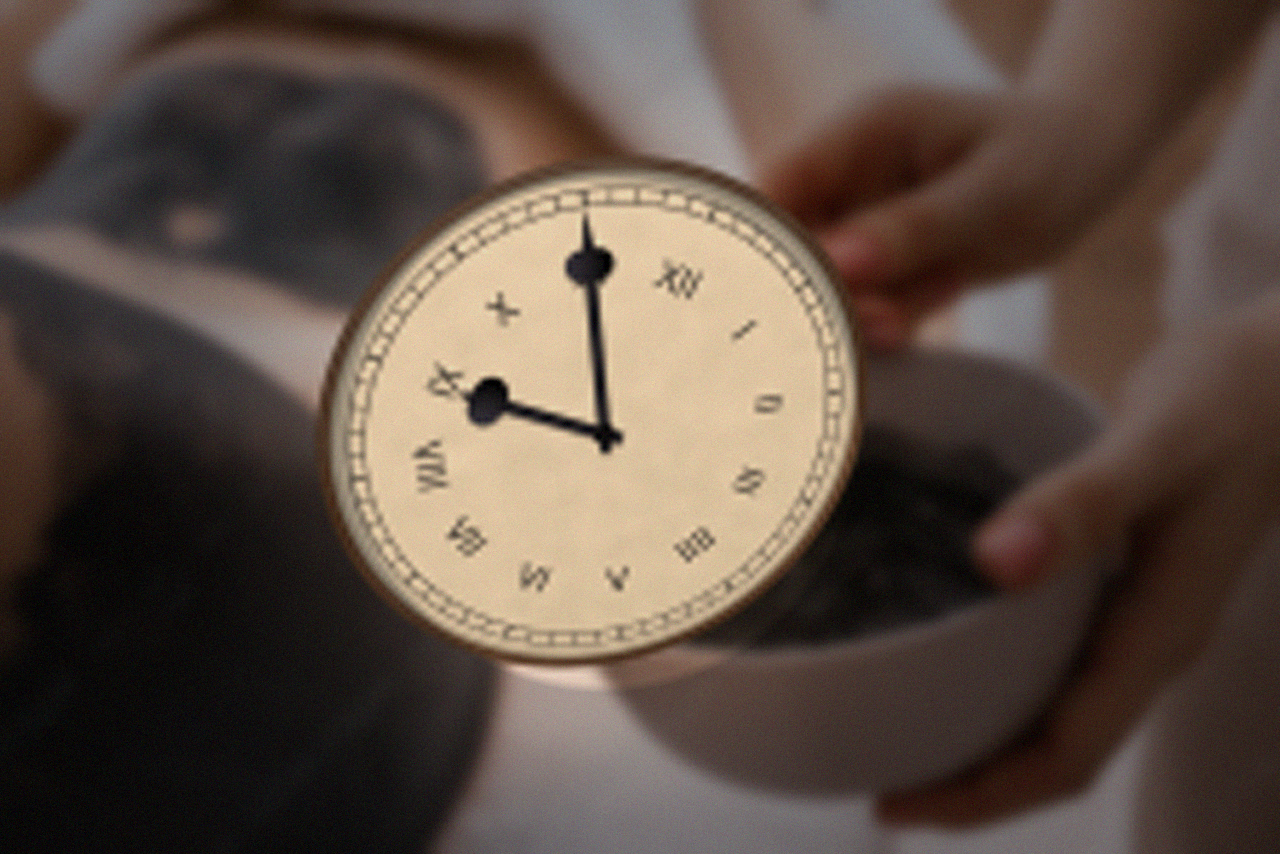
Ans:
8h55
